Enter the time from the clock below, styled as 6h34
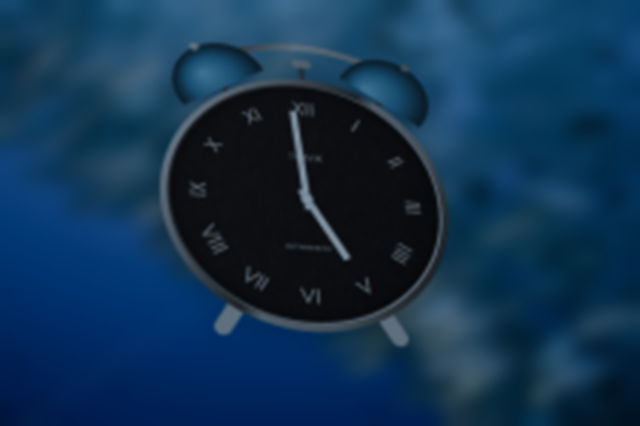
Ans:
4h59
